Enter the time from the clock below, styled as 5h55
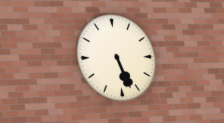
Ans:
5h27
